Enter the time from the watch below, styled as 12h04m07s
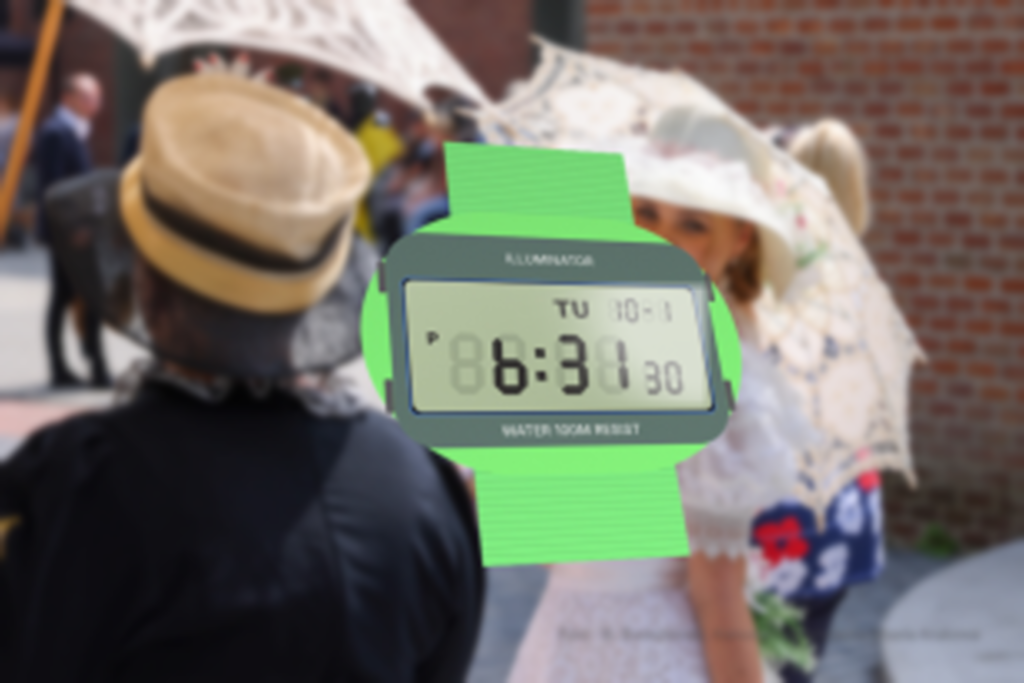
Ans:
6h31m30s
